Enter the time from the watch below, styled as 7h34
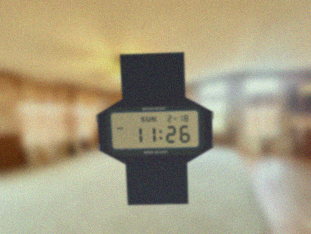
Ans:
11h26
